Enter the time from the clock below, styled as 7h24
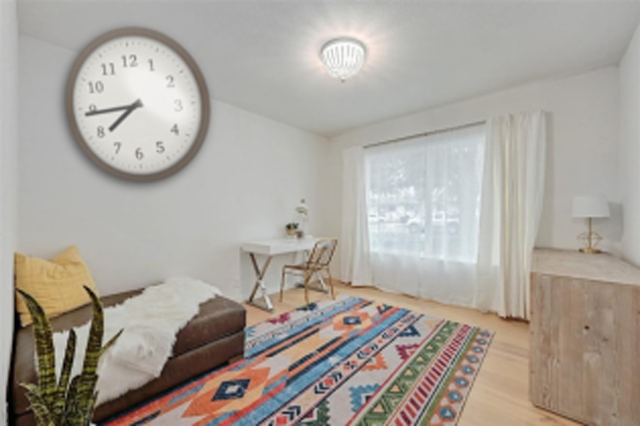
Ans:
7h44
